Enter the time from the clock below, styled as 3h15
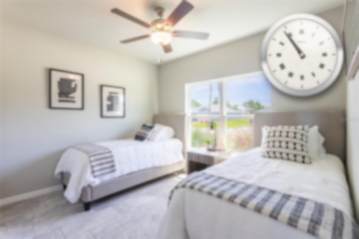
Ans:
10h54
